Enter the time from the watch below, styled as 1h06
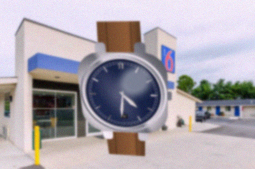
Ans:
4h31
